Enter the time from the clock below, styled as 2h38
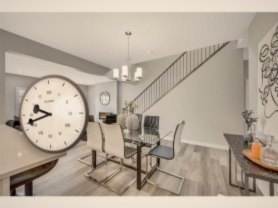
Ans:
9h42
